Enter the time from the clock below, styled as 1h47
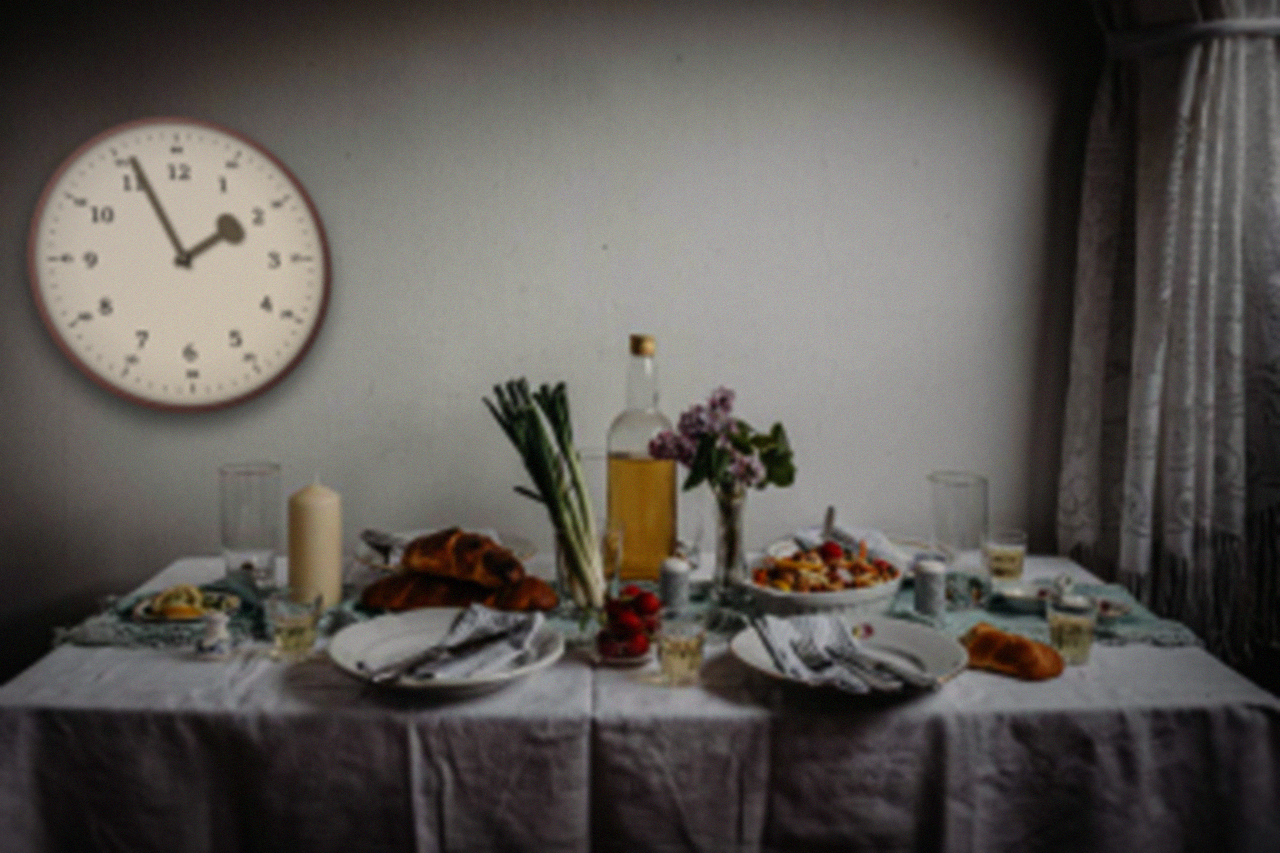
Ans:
1h56
